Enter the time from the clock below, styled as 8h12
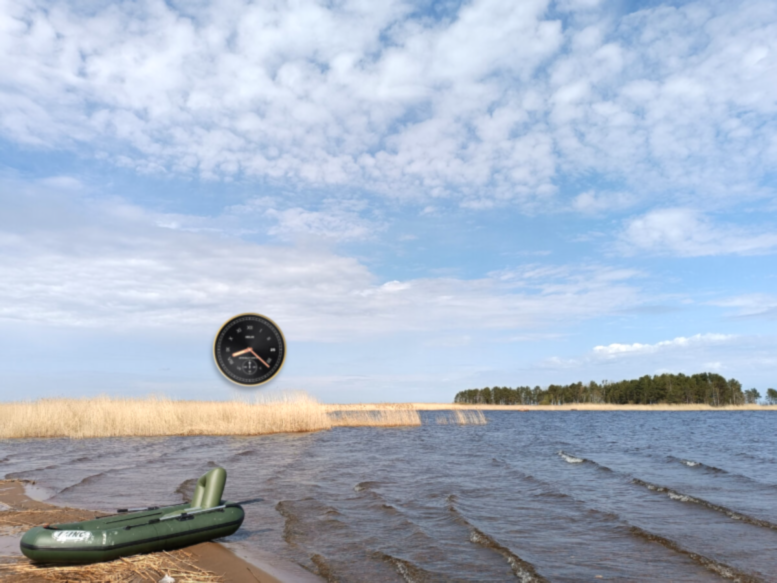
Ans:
8h22
